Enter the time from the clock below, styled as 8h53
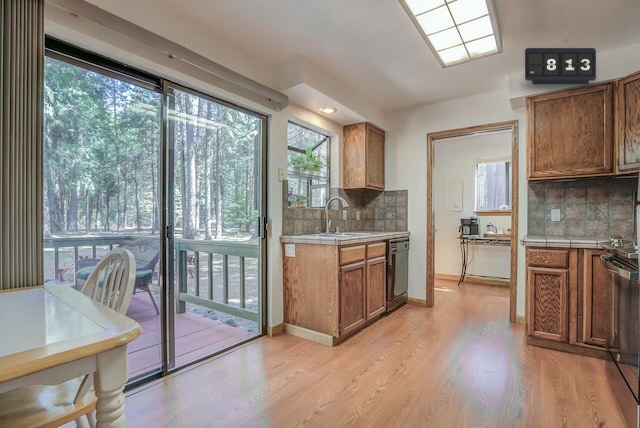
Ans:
8h13
